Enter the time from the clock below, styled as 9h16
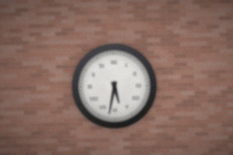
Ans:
5h32
